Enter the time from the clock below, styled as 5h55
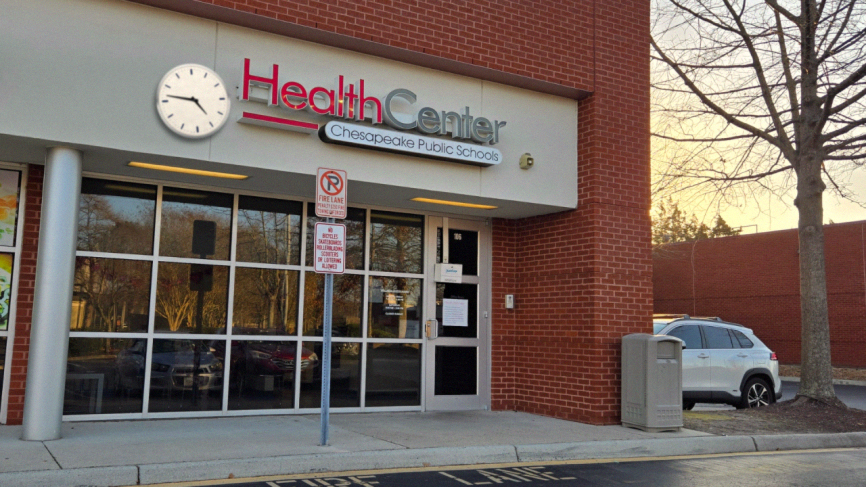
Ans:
4h47
